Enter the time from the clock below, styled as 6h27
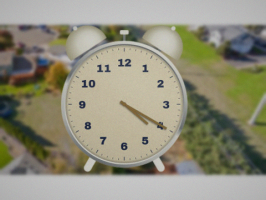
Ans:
4h20
